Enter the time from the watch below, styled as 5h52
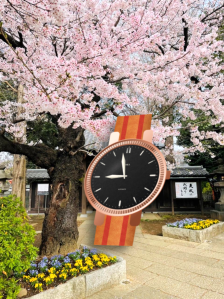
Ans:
8h58
